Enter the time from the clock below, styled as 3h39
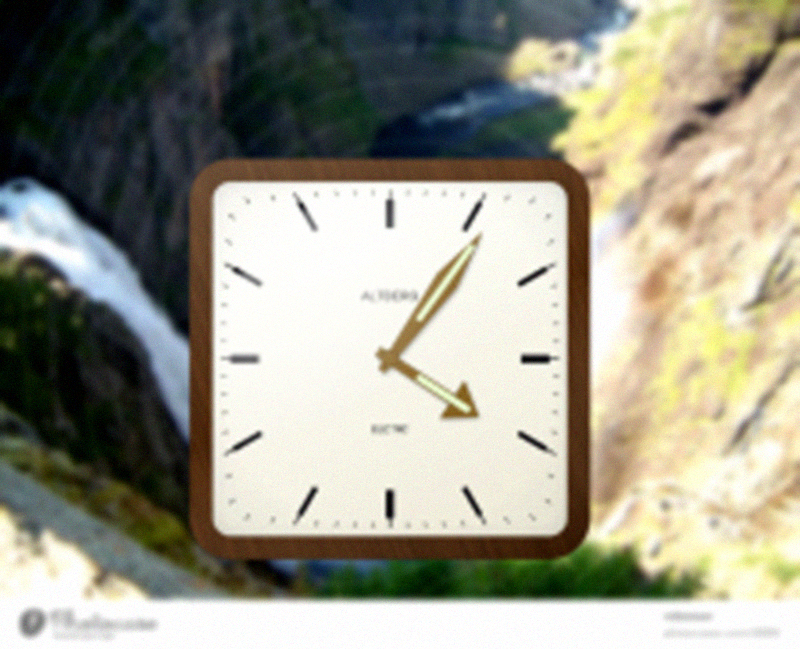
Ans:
4h06
